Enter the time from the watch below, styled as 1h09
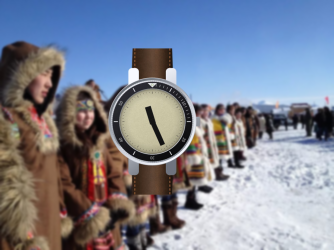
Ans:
11h26
